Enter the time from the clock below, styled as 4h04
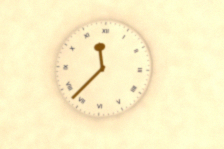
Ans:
11h37
